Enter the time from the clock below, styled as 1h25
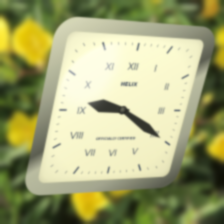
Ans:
9h20
